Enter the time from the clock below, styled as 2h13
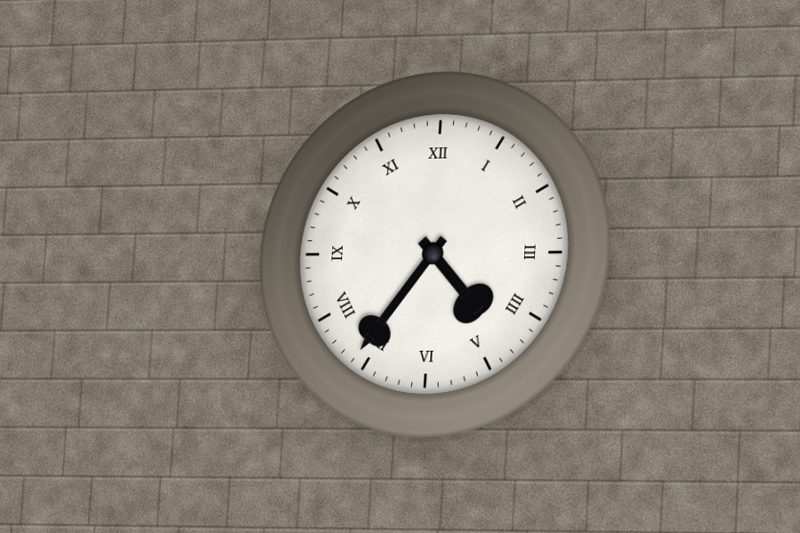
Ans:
4h36
